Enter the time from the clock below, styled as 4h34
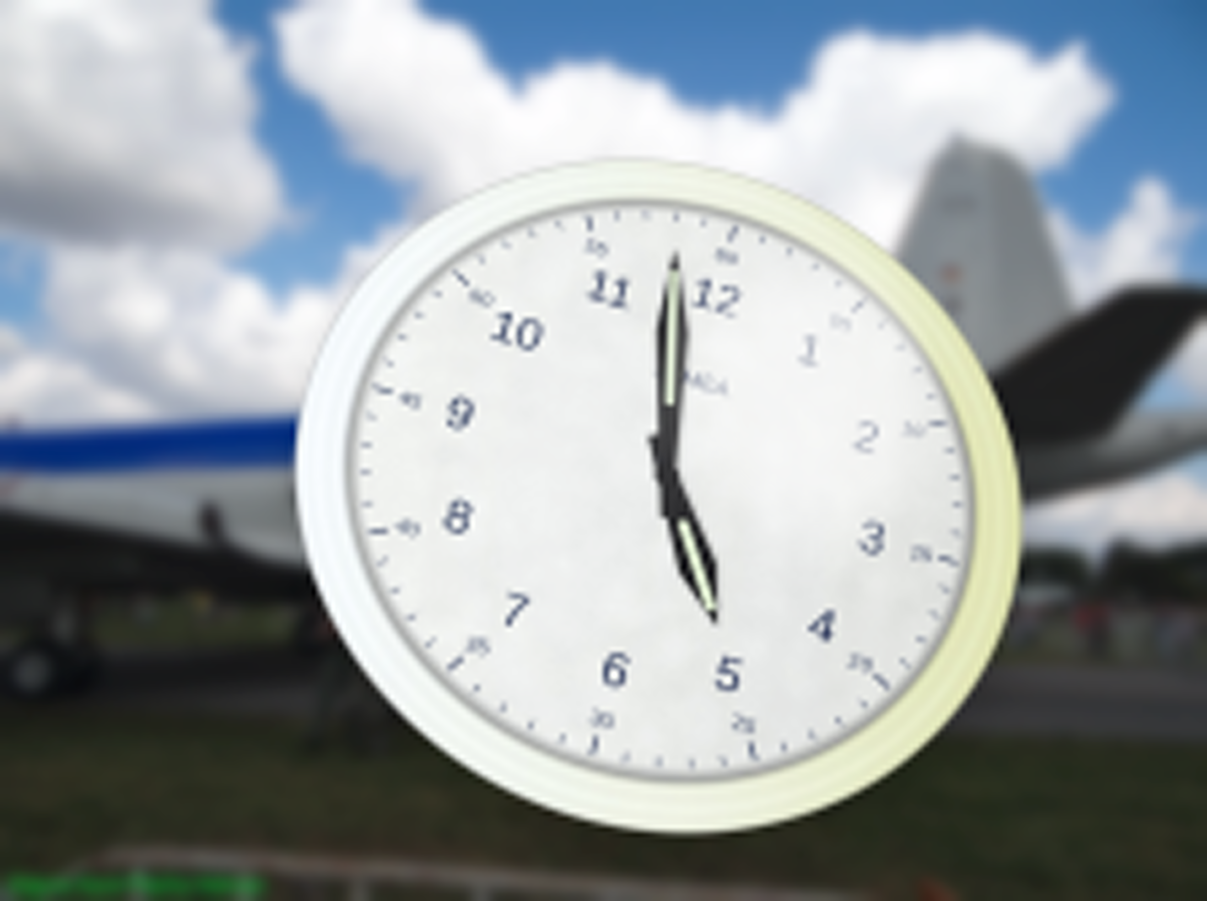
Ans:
4h58
